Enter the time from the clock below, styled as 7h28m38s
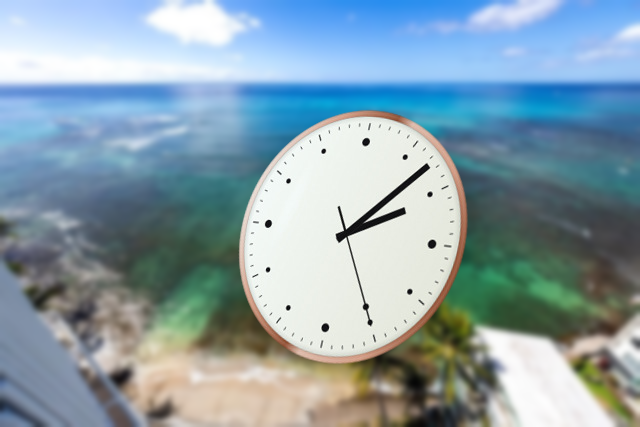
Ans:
2h07m25s
